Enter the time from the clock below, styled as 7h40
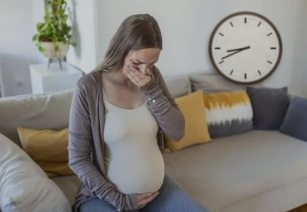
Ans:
8h41
